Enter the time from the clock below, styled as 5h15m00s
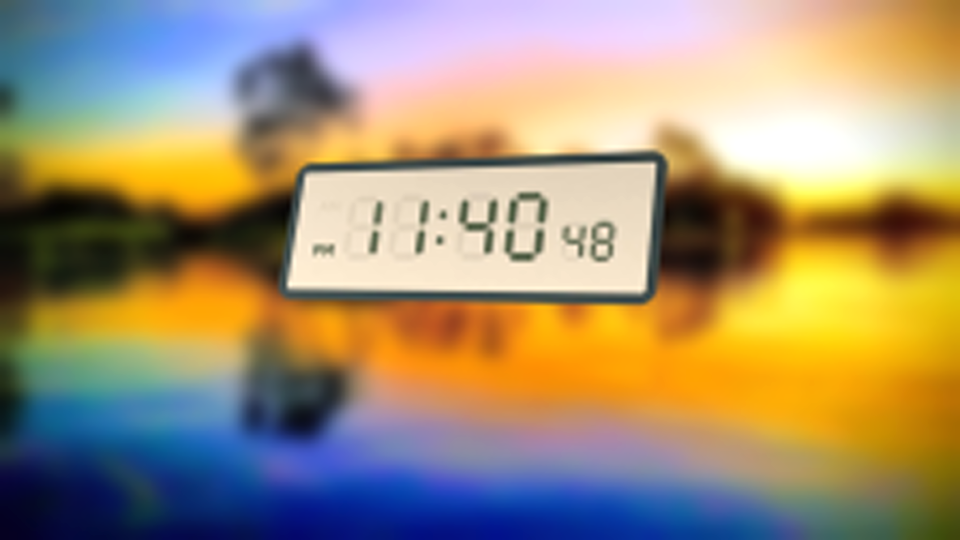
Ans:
11h40m48s
